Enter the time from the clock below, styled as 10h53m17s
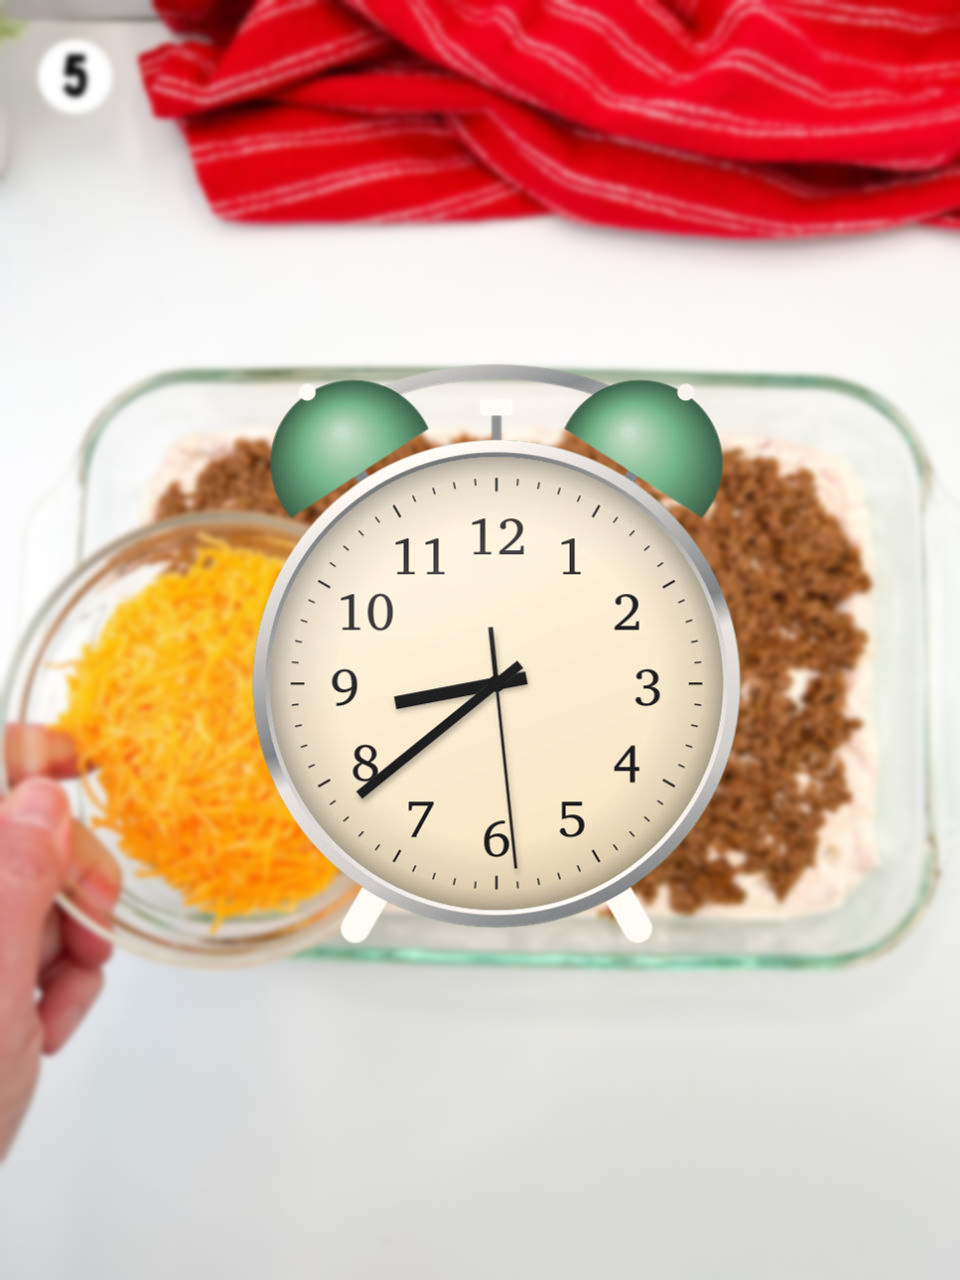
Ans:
8h38m29s
